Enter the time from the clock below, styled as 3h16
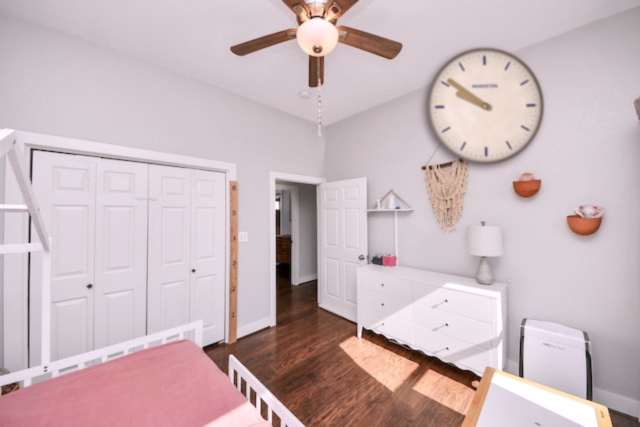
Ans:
9h51
